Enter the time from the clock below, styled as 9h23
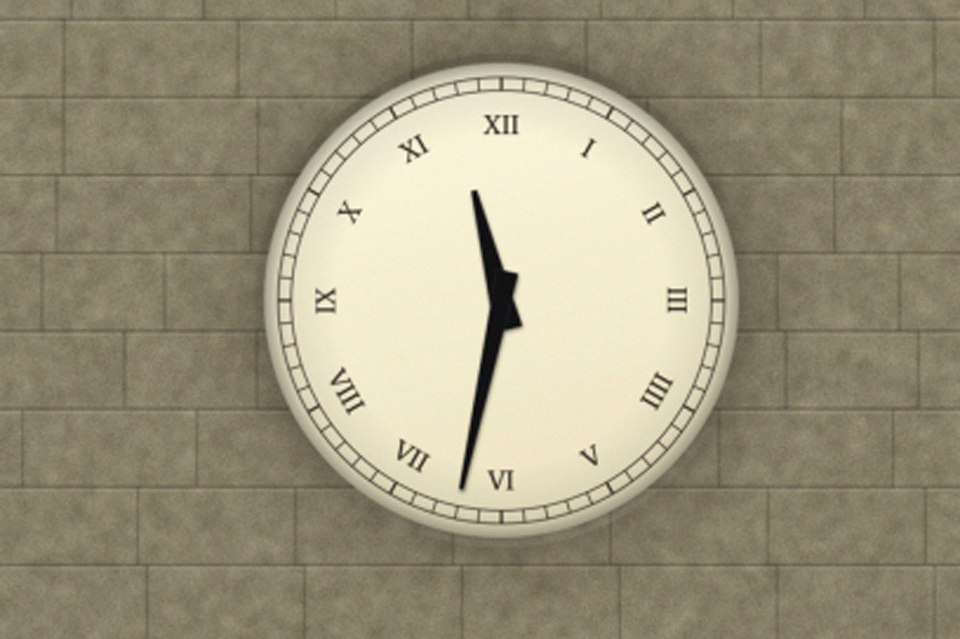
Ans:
11h32
